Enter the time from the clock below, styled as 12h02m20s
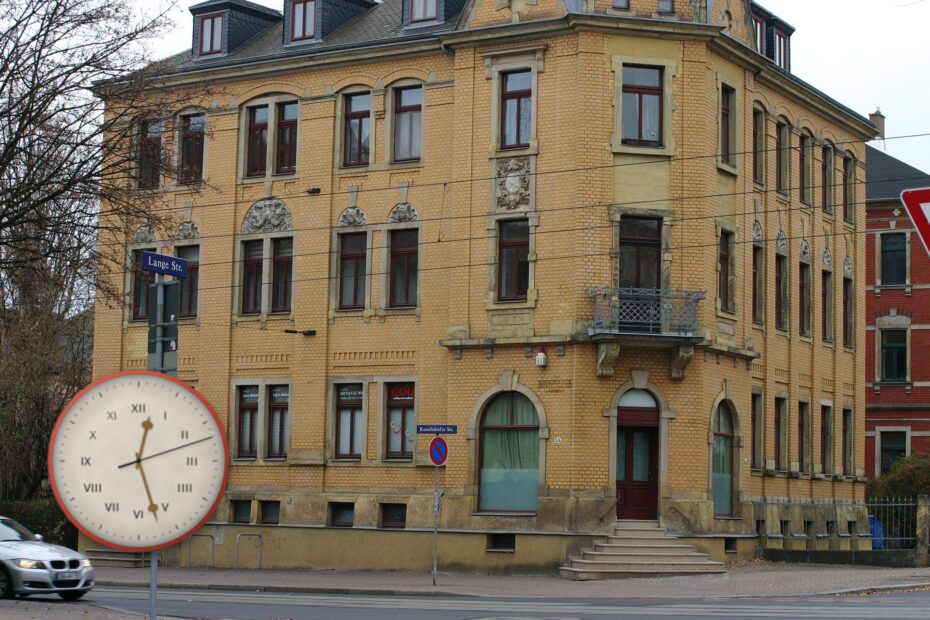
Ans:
12h27m12s
